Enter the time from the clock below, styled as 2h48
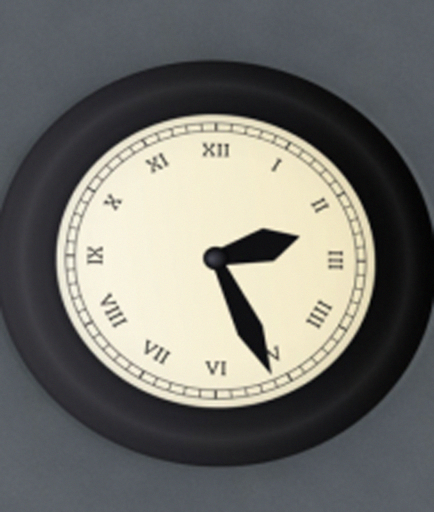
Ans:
2h26
